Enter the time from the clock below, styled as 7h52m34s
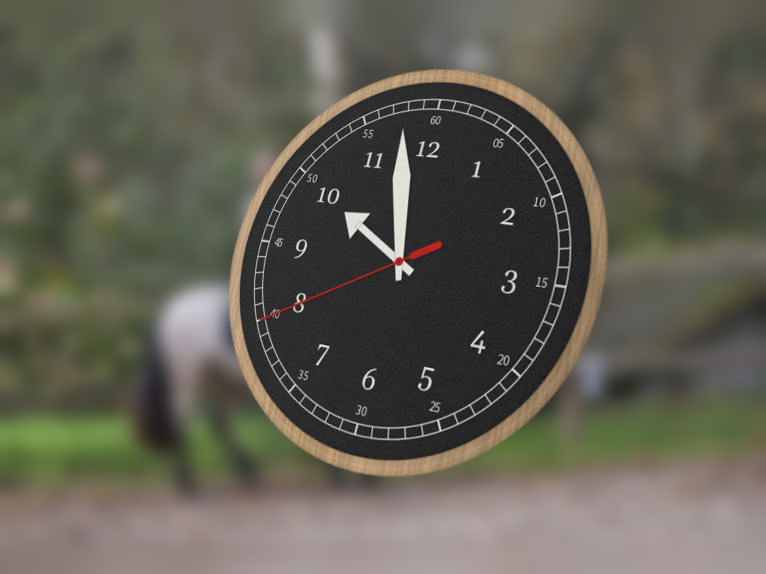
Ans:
9h57m40s
